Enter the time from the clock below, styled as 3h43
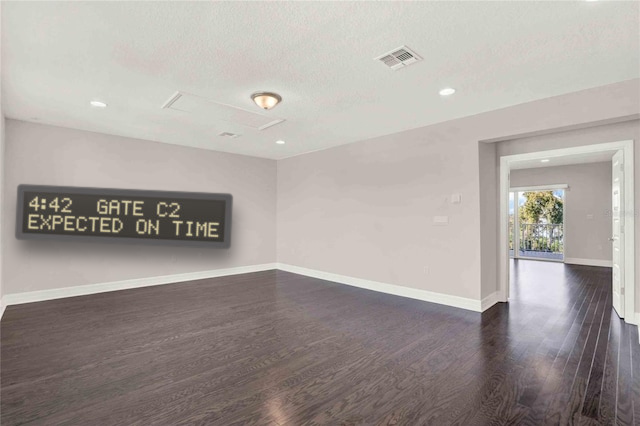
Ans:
4h42
